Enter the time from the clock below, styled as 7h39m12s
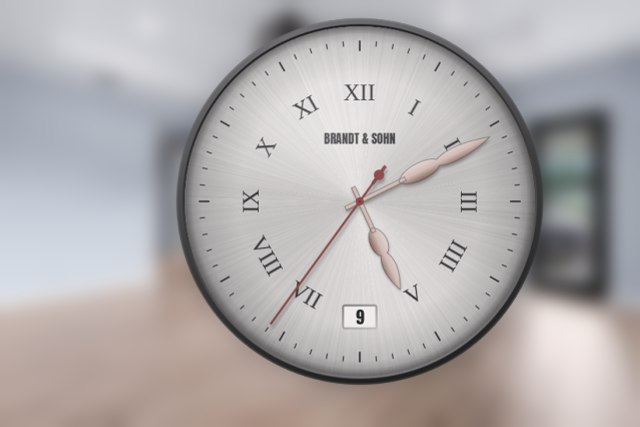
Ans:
5h10m36s
